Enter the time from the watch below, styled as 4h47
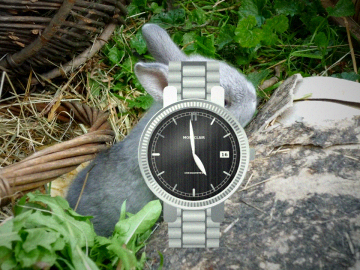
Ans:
4h59
